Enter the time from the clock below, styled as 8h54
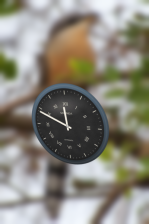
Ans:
11h49
